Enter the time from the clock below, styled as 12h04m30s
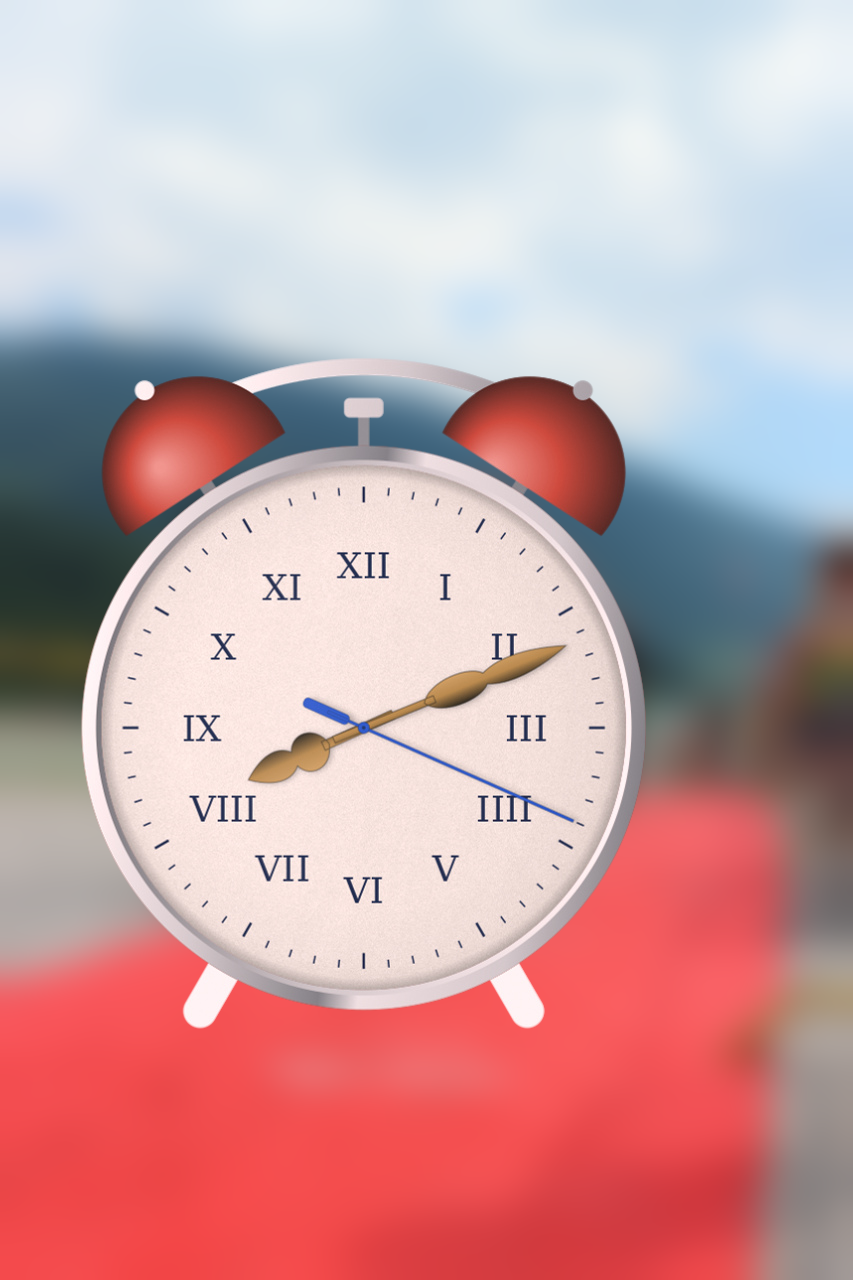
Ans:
8h11m19s
